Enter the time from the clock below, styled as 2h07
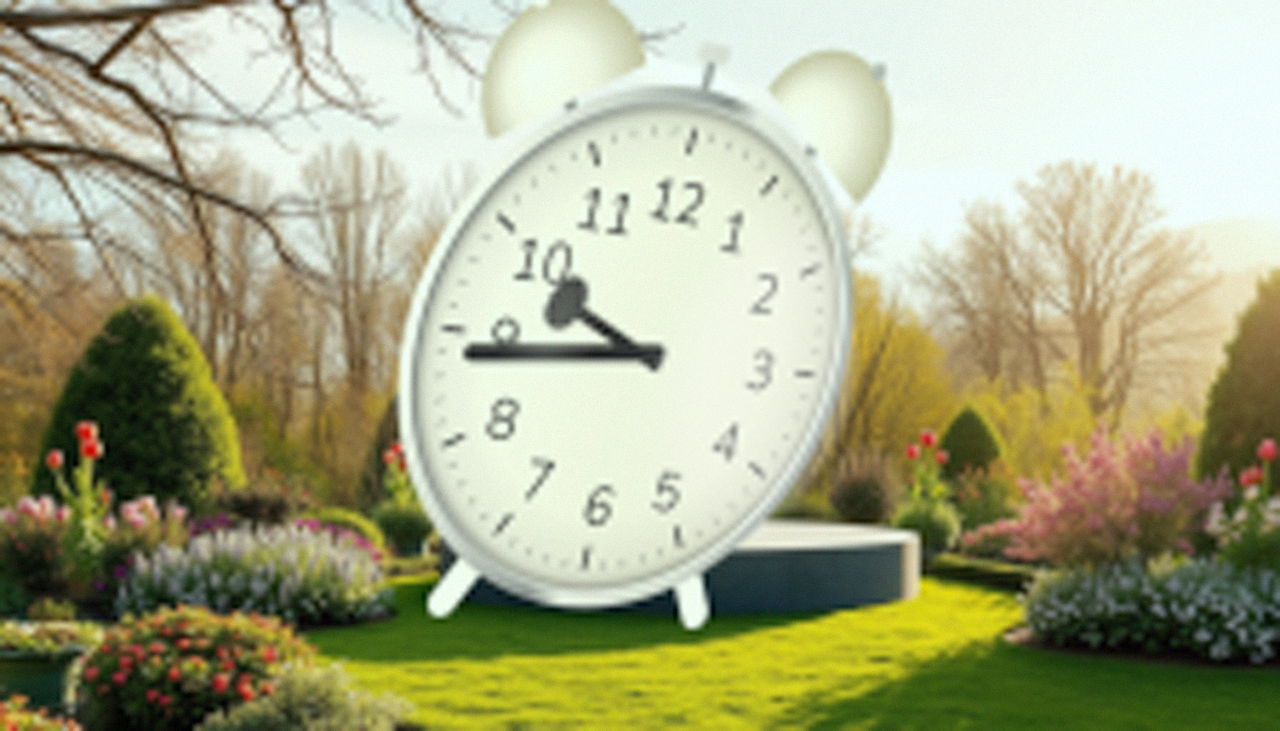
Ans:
9h44
